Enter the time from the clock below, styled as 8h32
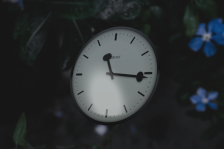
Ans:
11h16
